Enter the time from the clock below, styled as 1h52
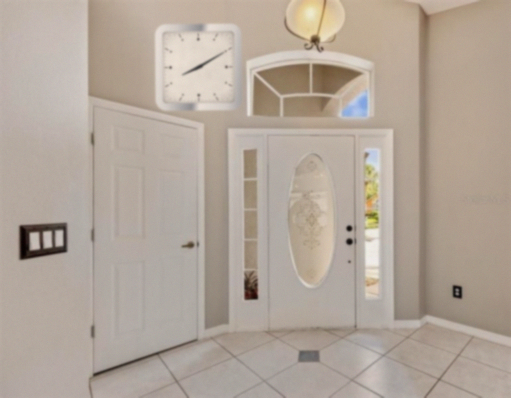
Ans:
8h10
